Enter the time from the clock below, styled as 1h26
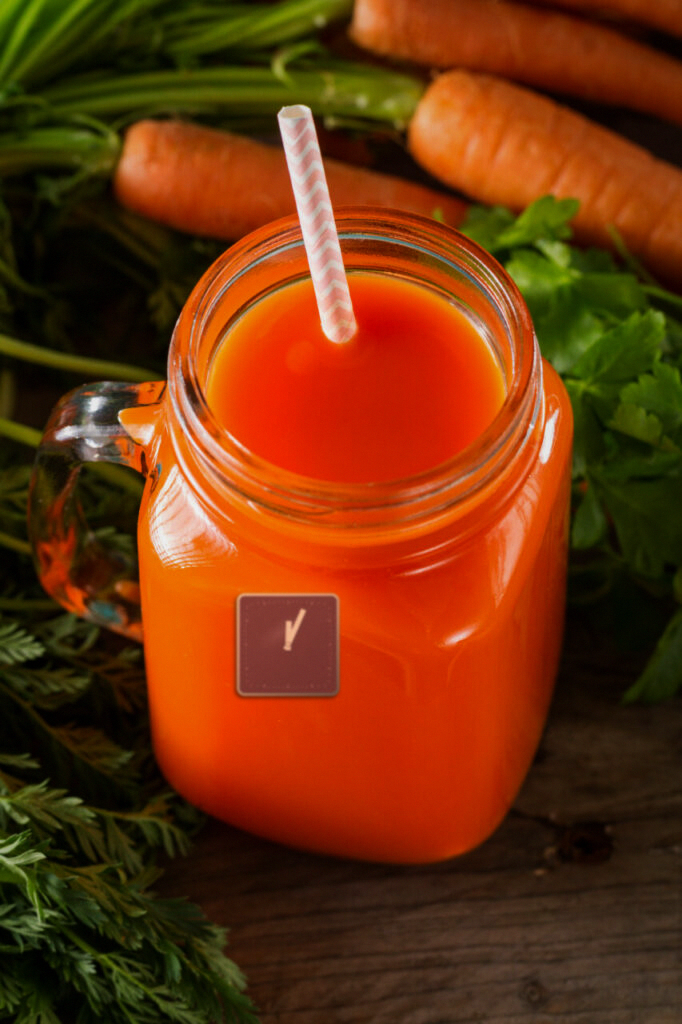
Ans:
12h04
